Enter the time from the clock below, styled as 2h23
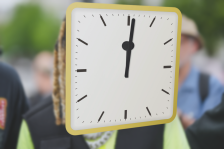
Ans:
12h01
